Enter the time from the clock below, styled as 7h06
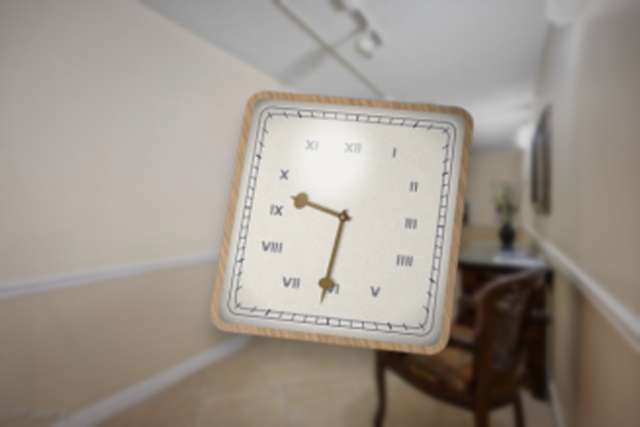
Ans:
9h31
